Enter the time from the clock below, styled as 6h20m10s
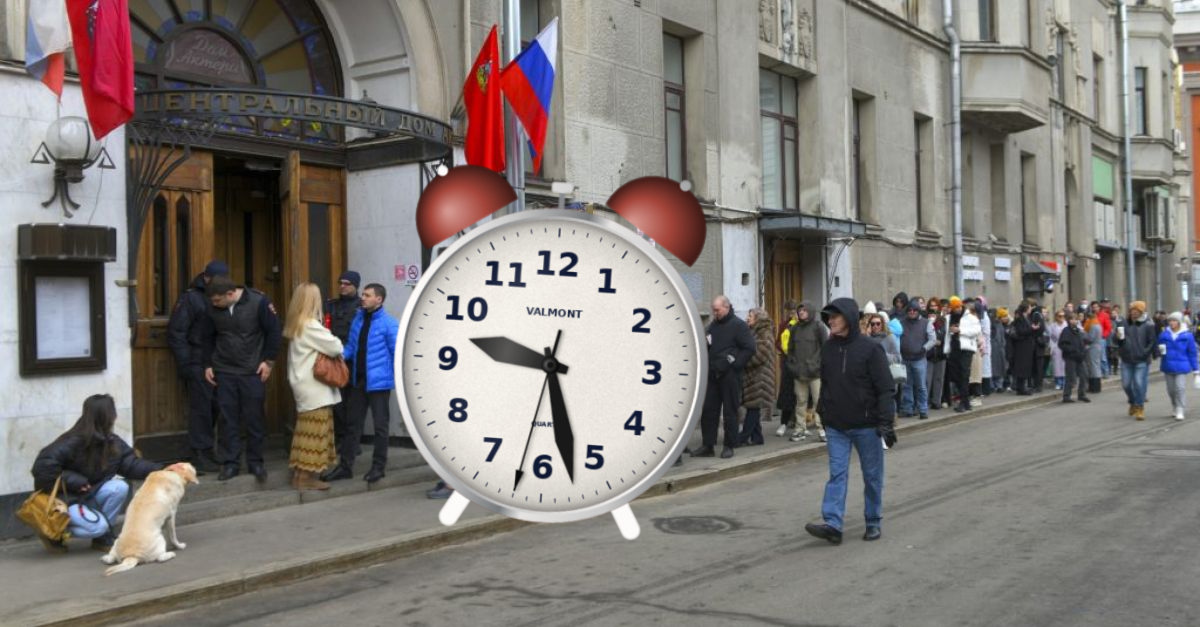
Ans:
9h27m32s
